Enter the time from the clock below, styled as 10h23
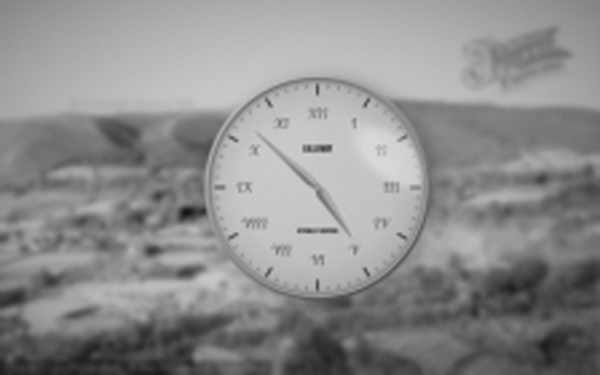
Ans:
4h52
